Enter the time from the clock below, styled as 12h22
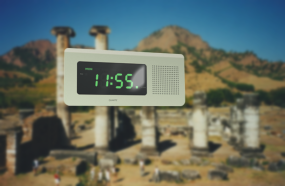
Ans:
11h55
